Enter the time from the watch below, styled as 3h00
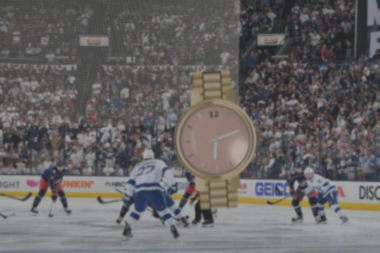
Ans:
6h12
